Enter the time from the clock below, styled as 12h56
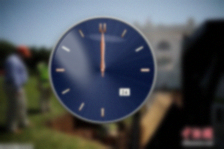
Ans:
12h00
